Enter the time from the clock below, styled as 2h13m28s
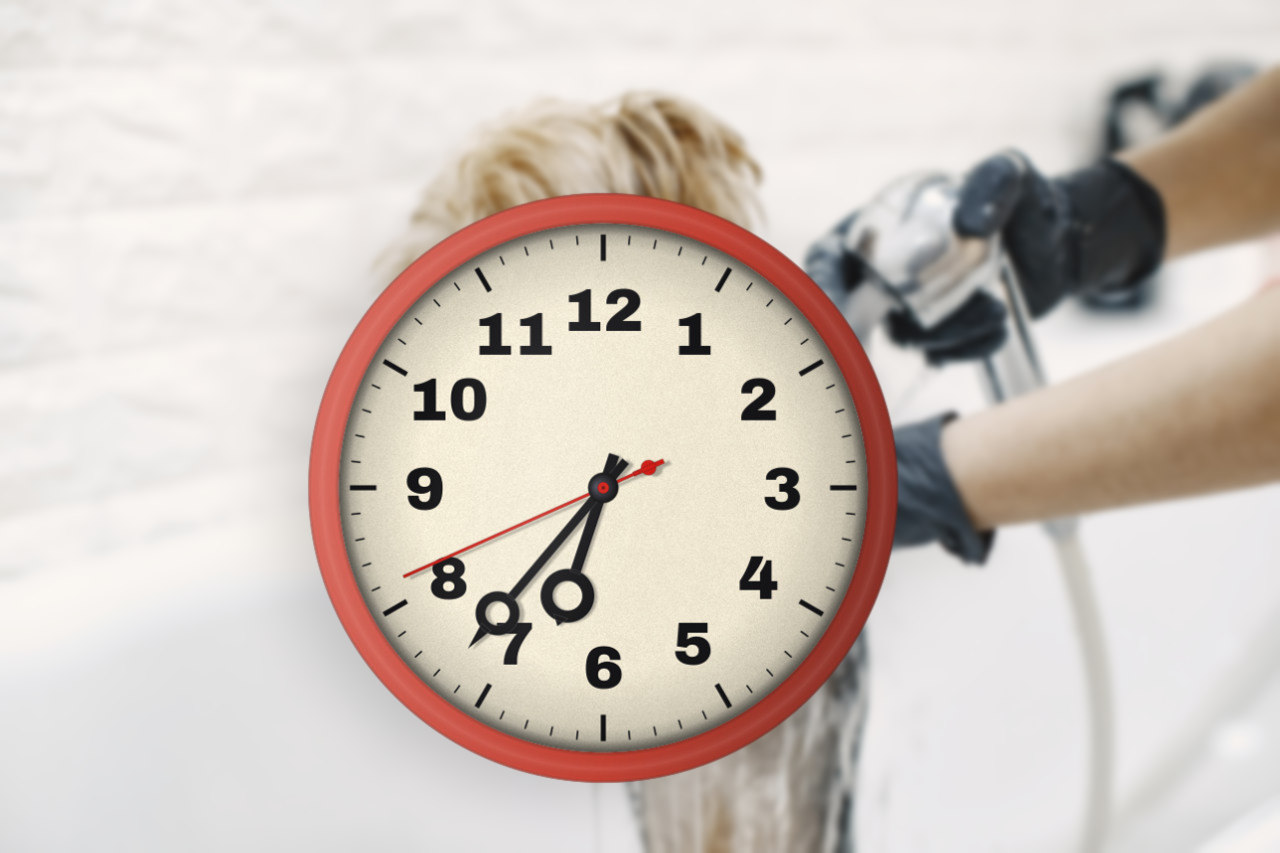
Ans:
6h36m41s
